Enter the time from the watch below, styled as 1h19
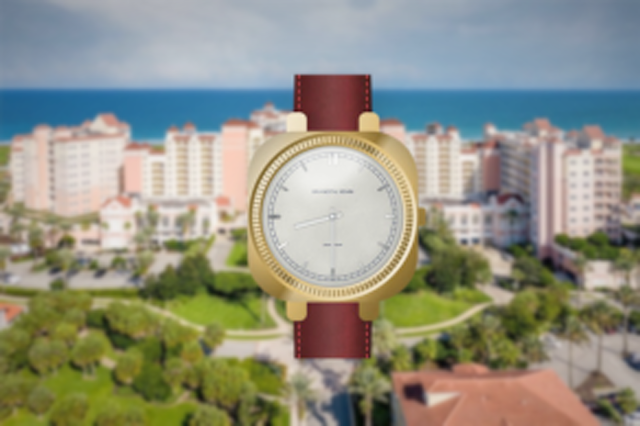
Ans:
8h30
